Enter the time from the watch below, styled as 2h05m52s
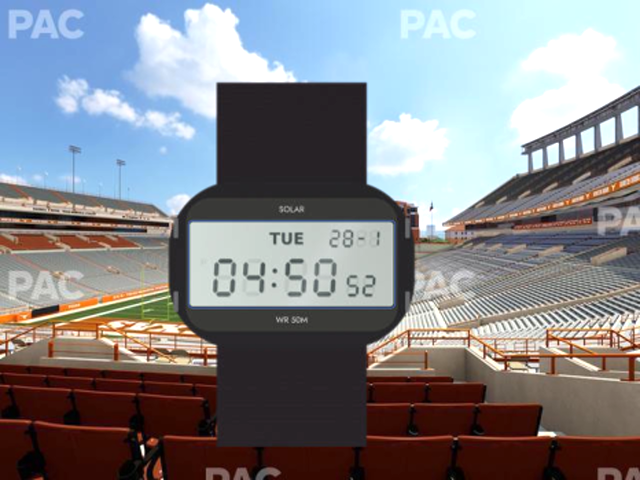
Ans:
4h50m52s
